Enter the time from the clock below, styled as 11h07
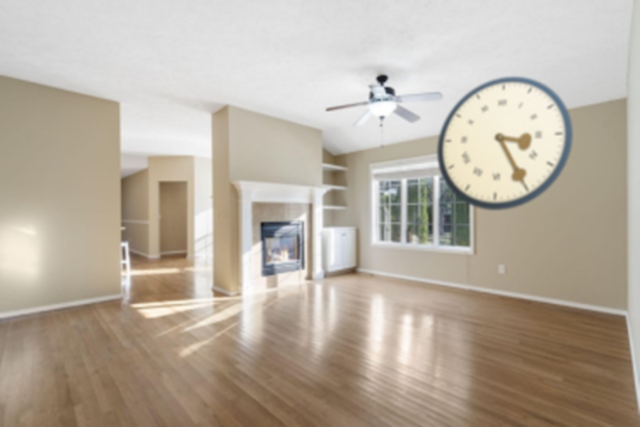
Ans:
3h25
